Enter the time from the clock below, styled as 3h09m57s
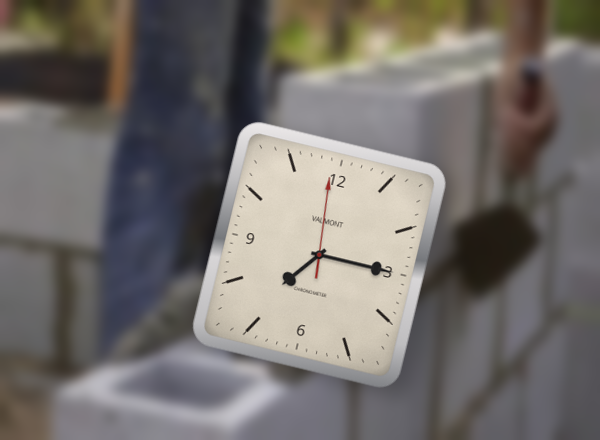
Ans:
7h14m59s
